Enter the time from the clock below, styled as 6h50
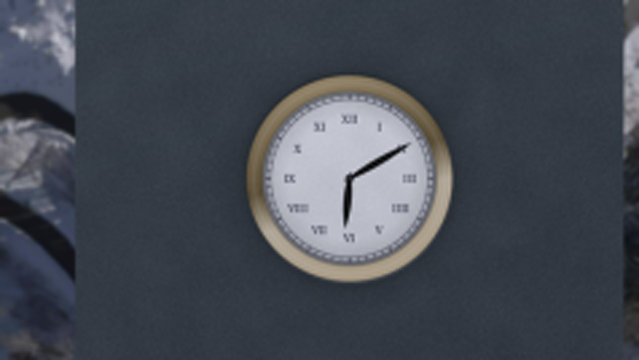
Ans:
6h10
